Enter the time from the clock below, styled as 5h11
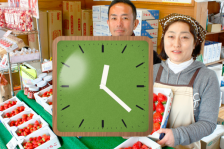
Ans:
12h22
